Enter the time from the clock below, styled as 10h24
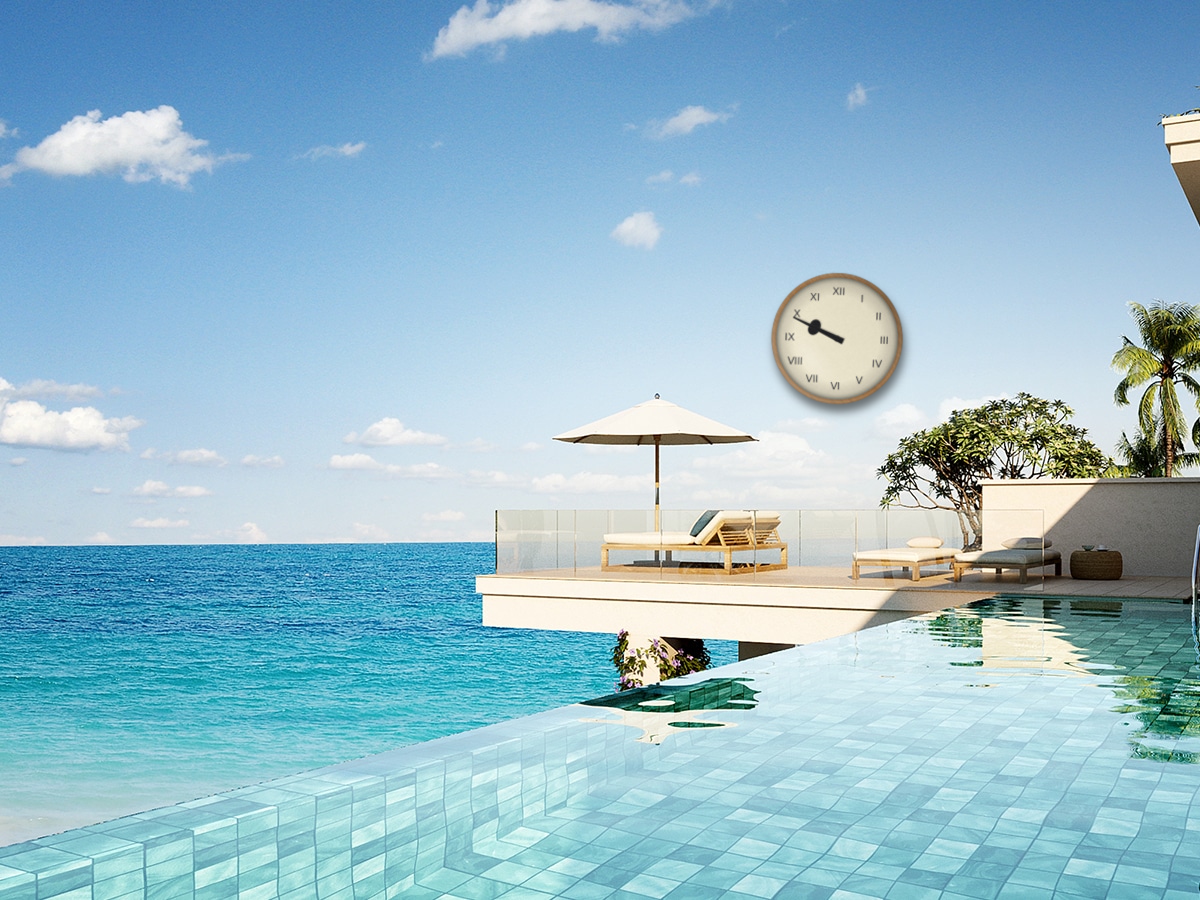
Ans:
9h49
